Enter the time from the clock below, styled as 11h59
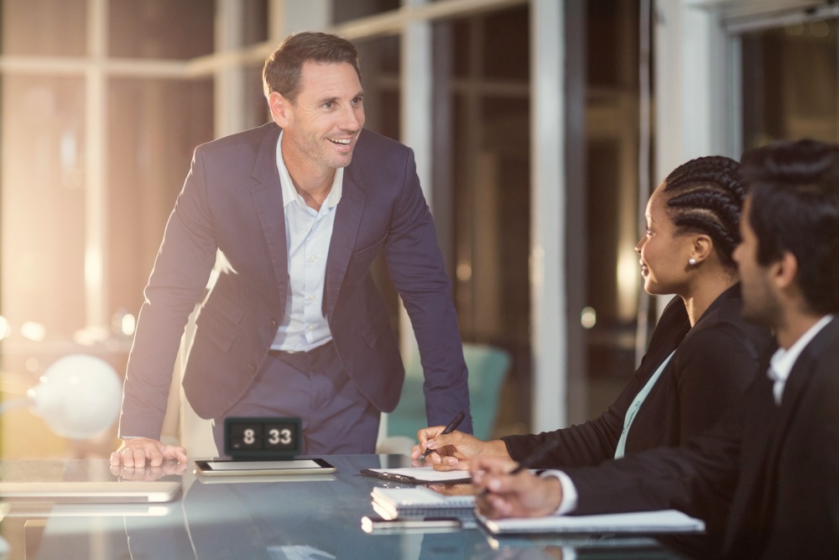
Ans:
8h33
